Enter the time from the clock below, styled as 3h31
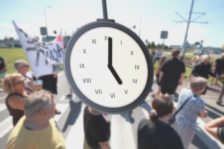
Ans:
5h01
